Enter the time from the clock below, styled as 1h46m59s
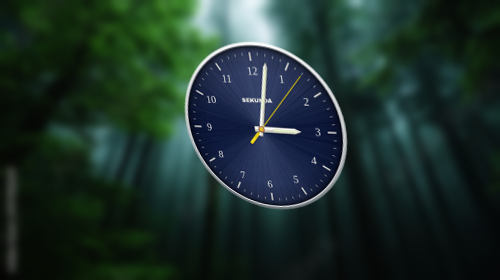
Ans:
3h02m07s
